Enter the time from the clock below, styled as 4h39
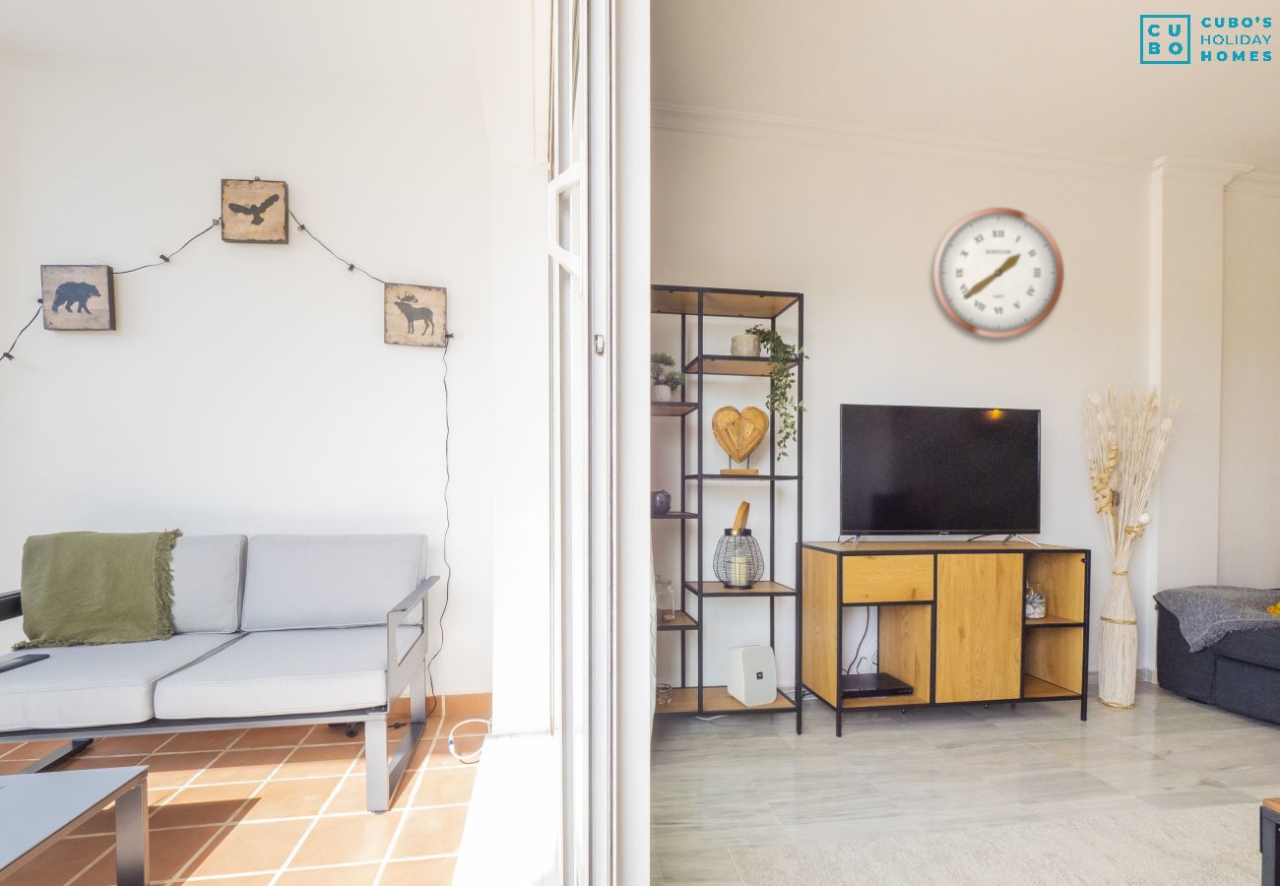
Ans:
1h39
